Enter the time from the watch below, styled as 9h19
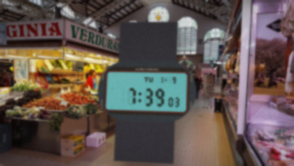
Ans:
7h39
